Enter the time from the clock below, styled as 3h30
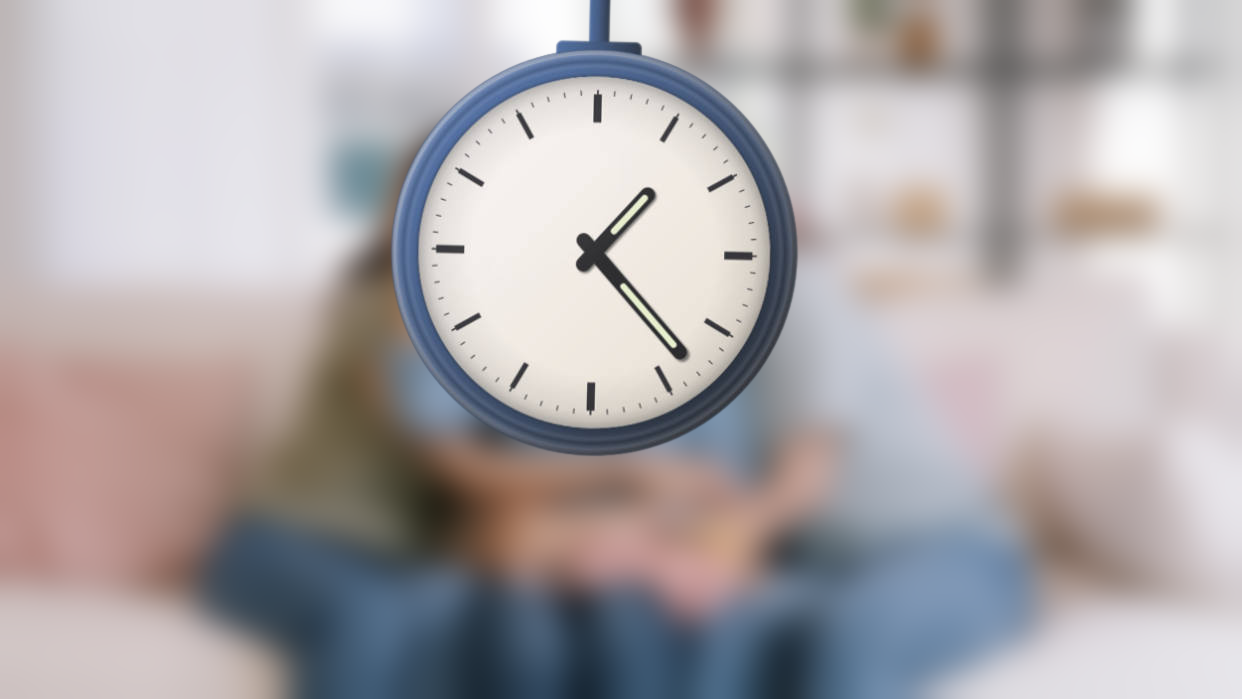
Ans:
1h23
